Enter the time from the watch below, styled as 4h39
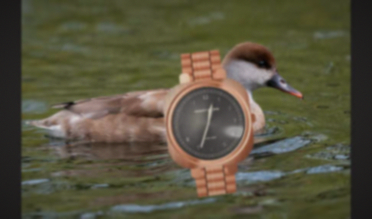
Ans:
12h34
